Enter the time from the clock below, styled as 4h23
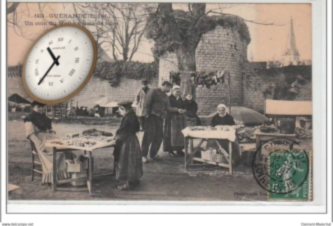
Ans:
10h35
